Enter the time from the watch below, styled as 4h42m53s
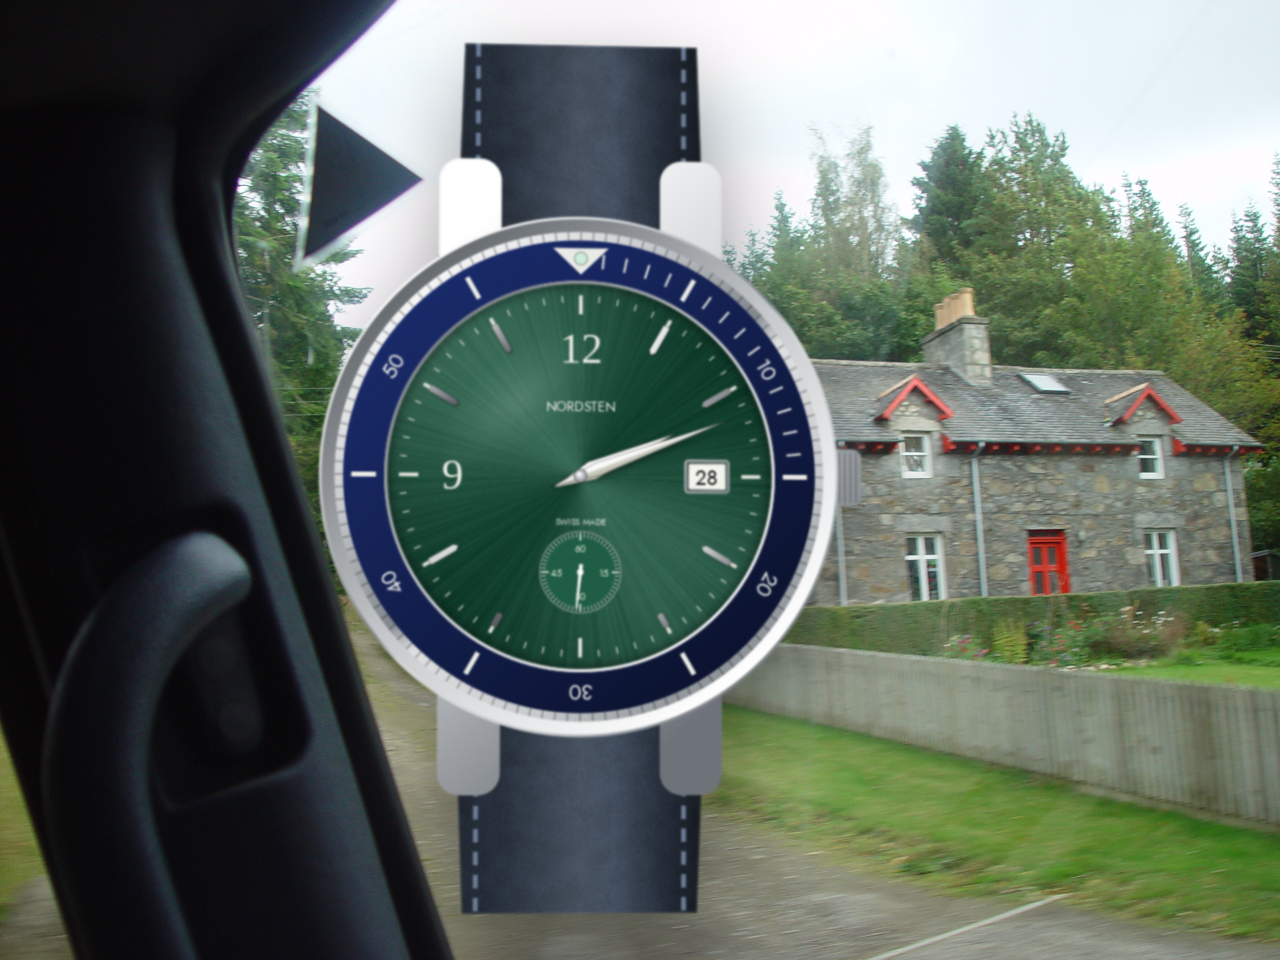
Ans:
2h11m31s
